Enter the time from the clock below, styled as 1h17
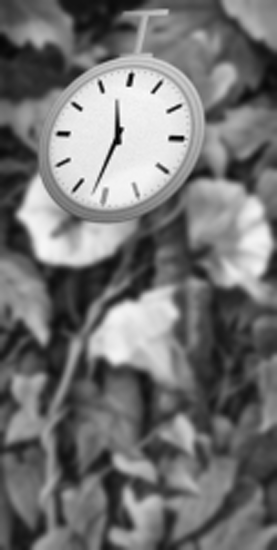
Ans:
11h32
